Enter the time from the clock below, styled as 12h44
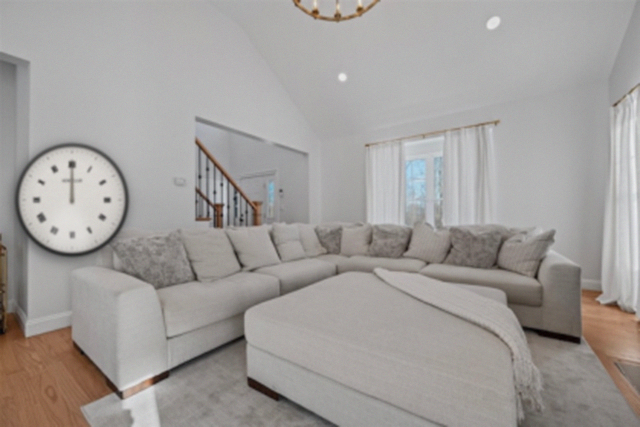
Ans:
12h00
